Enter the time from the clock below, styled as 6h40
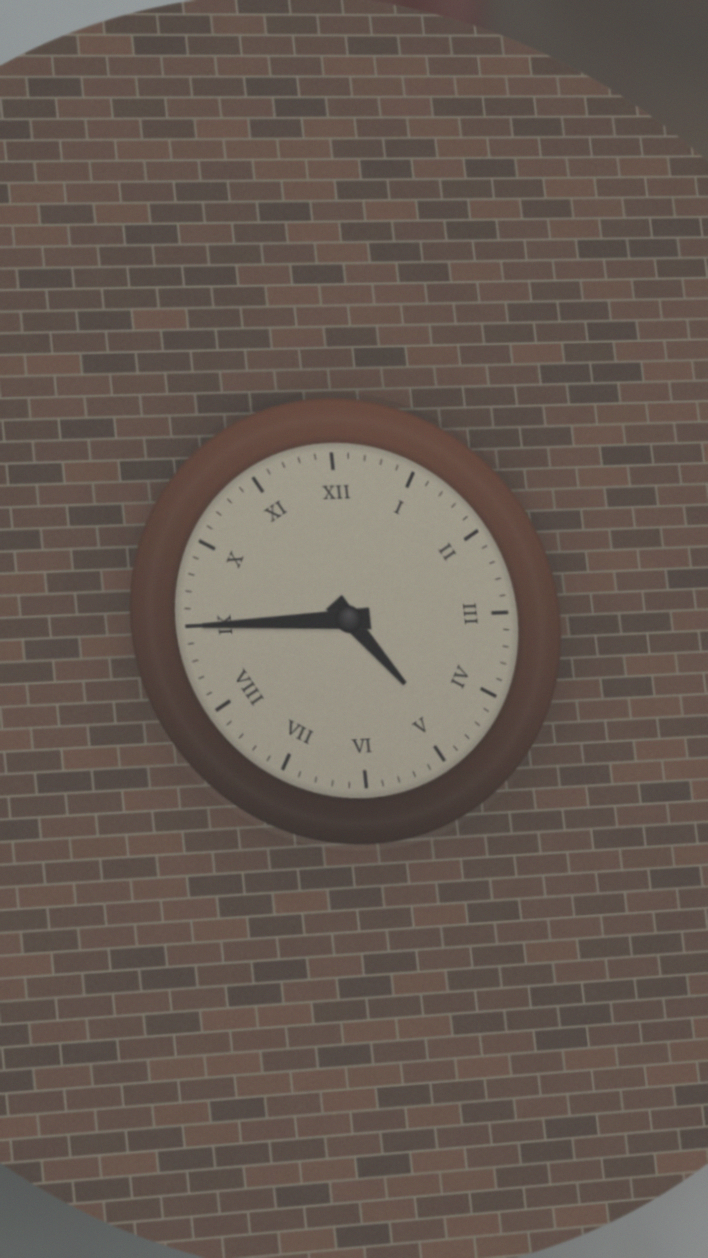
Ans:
4h45
